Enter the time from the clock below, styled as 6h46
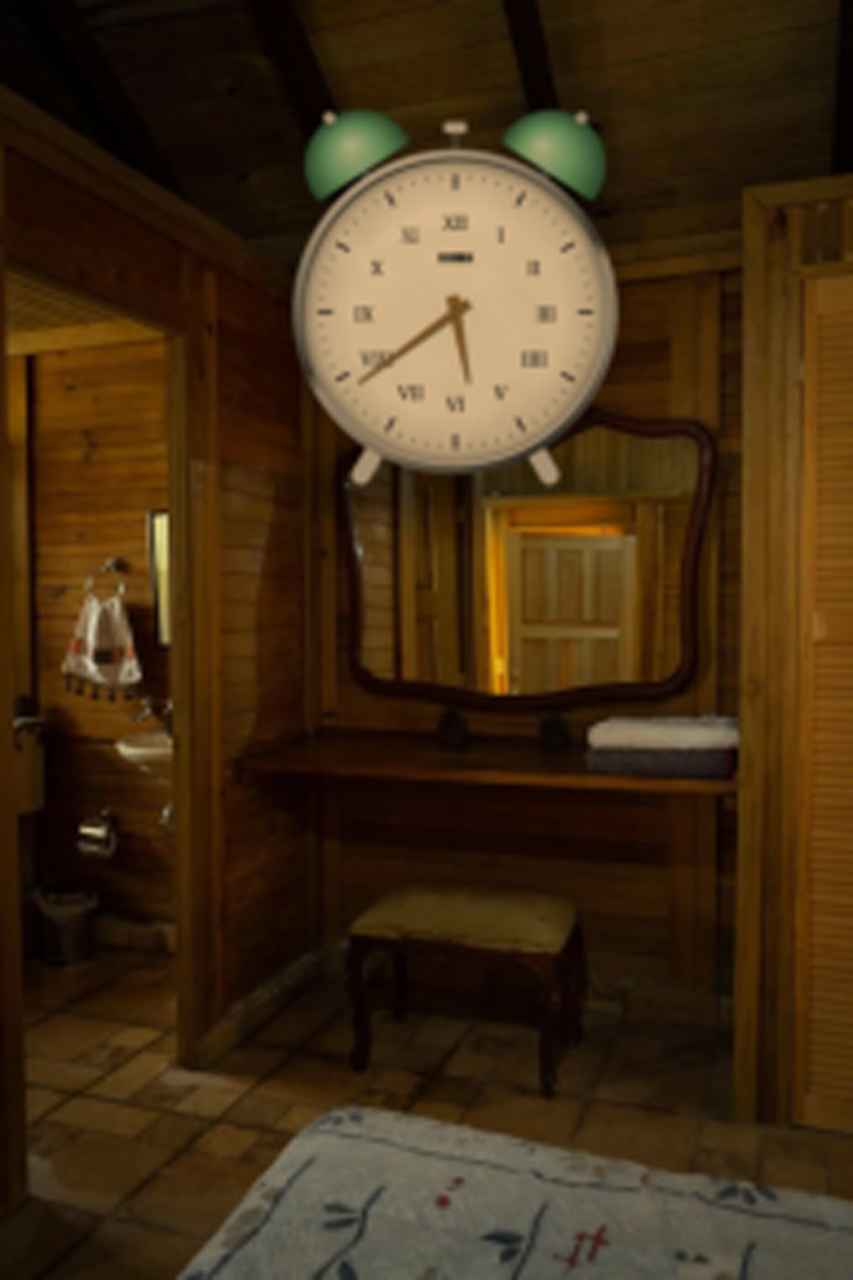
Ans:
5h39
